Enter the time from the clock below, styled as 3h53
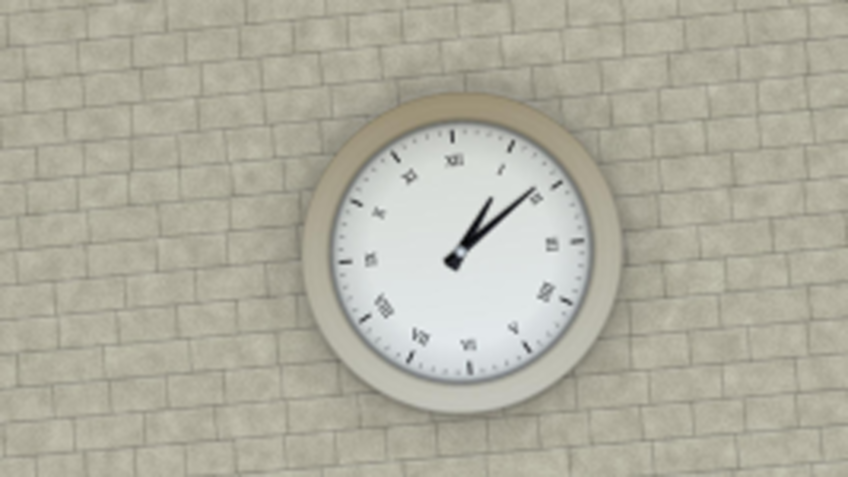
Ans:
1h09
